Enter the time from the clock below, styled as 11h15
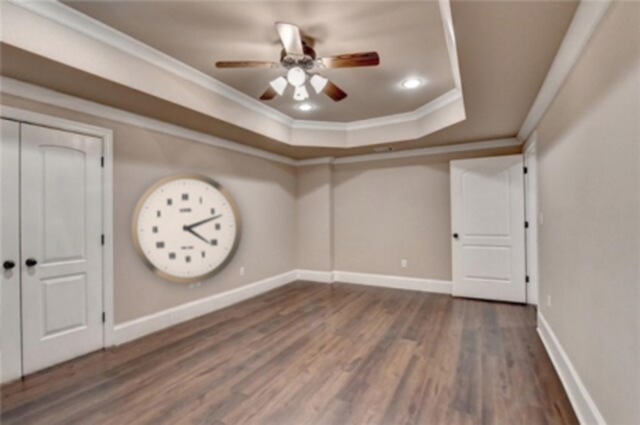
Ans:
4h12
